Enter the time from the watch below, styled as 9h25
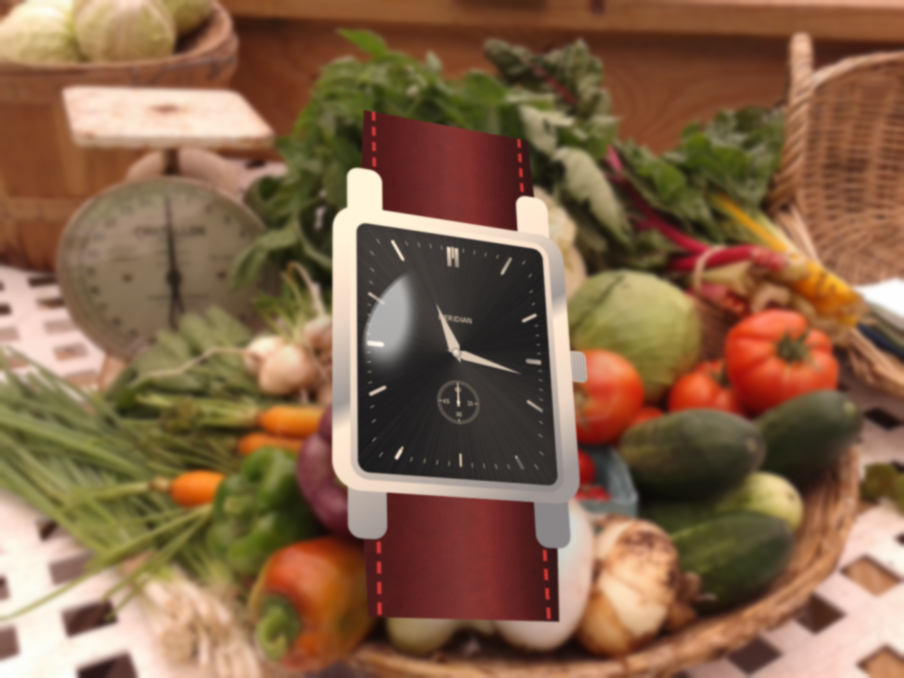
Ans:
11h17
